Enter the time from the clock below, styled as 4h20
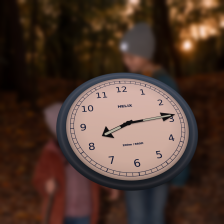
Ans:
8h14
